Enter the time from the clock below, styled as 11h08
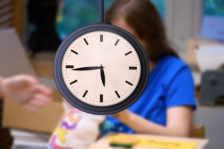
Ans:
5h44
